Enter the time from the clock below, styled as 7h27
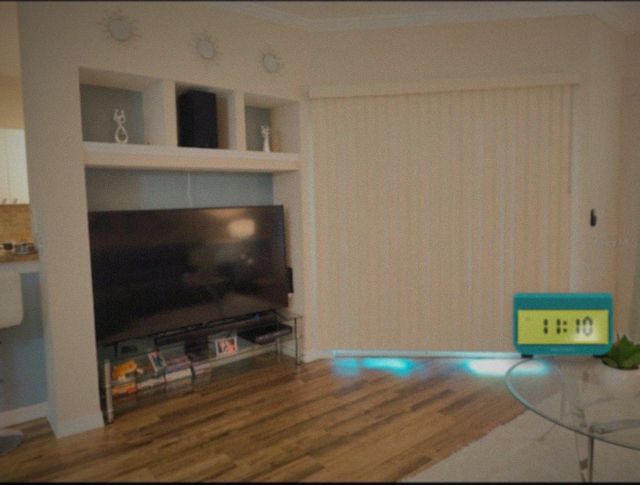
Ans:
11h10
